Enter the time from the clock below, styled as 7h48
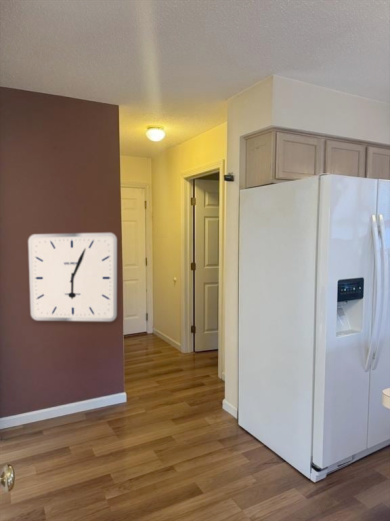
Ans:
6h04
